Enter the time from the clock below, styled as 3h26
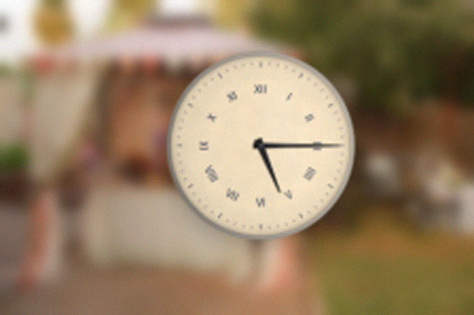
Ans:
5h15
